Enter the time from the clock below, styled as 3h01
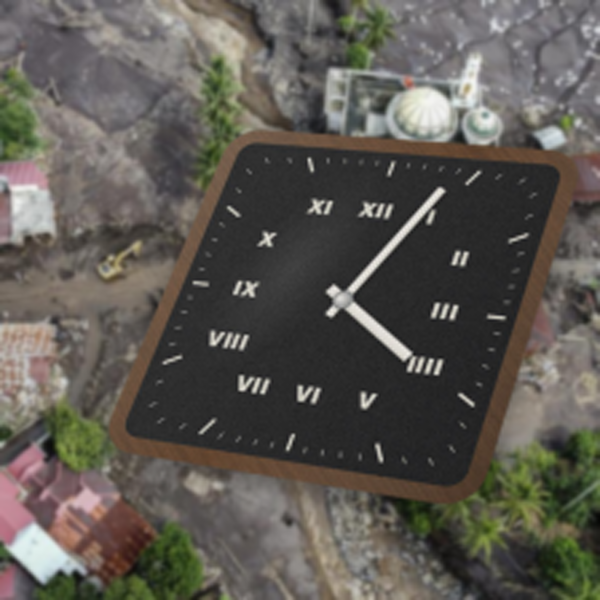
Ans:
4h04
